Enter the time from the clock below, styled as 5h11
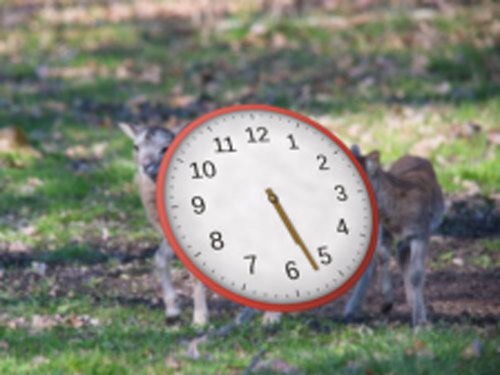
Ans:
5h27
